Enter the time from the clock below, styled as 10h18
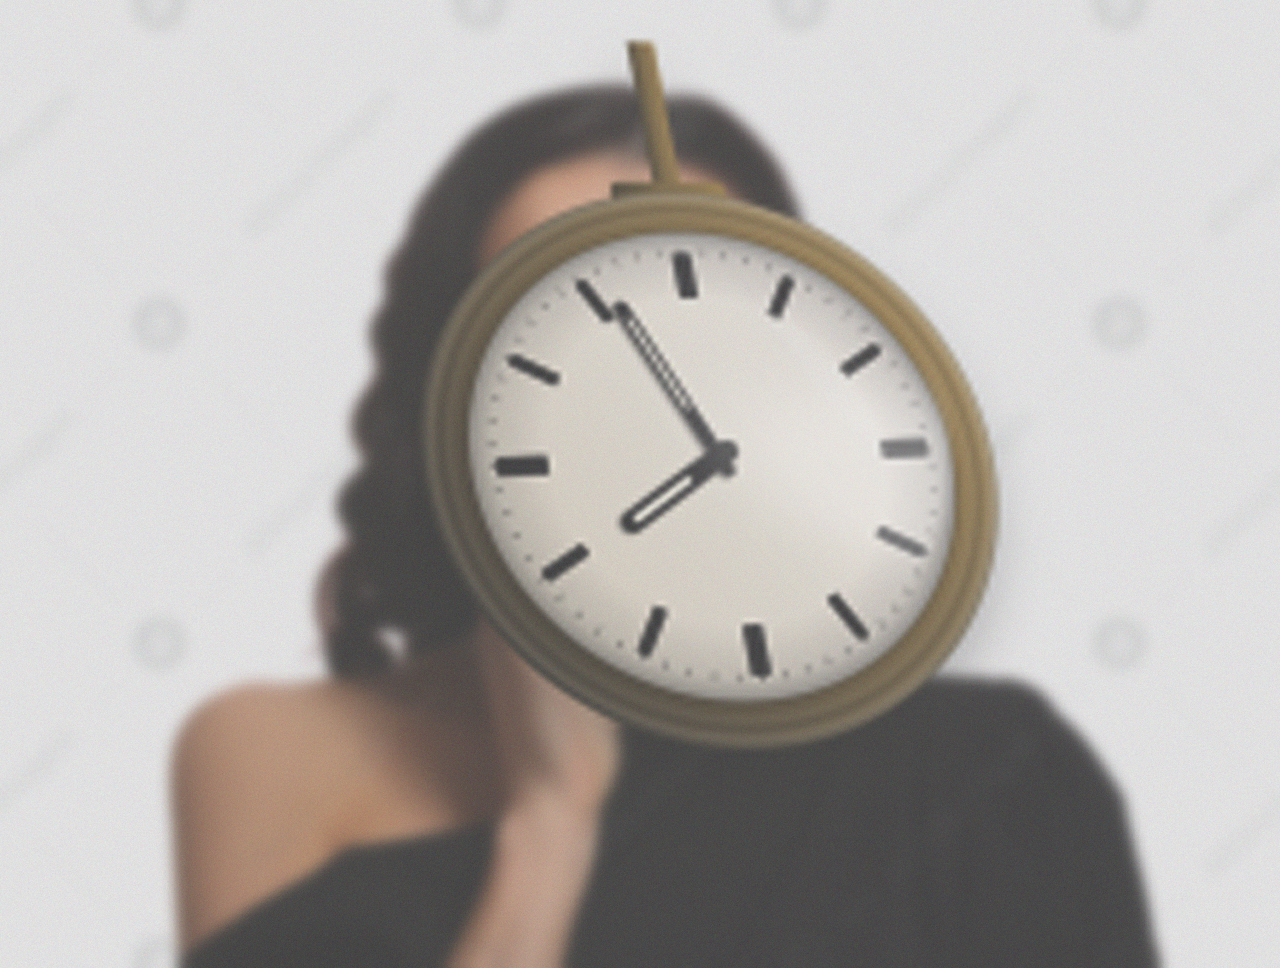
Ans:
7h56
